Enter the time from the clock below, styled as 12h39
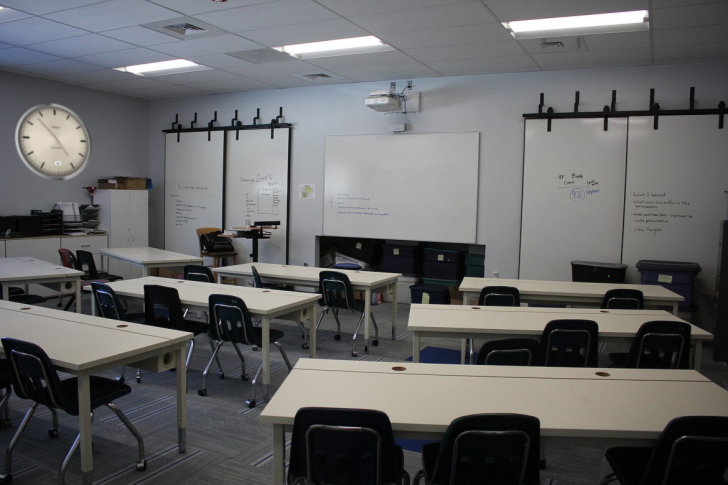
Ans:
4h53
